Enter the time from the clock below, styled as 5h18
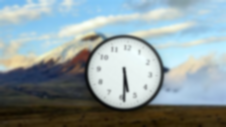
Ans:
5h29
